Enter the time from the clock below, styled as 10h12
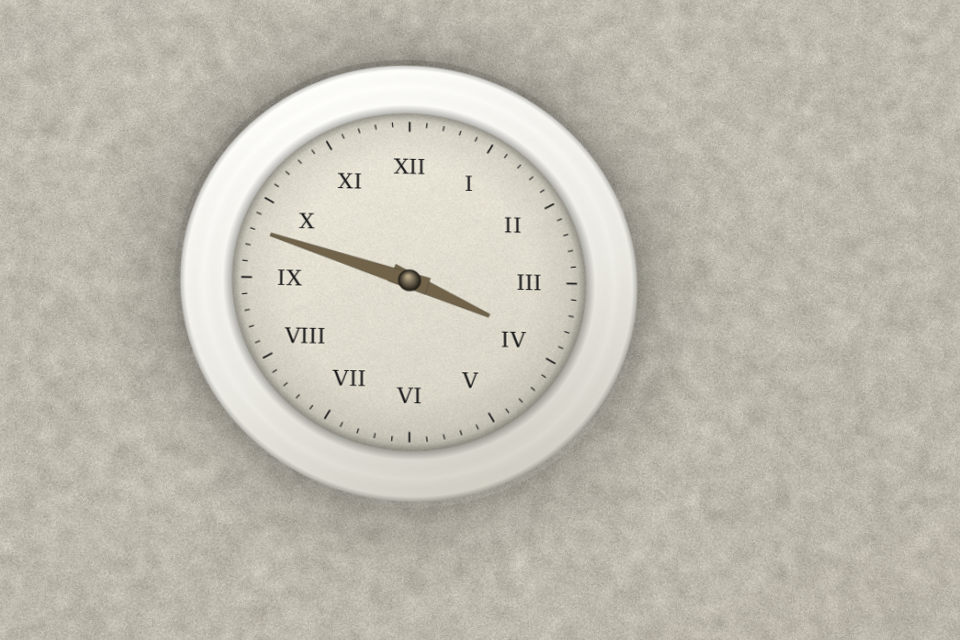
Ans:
3h48
